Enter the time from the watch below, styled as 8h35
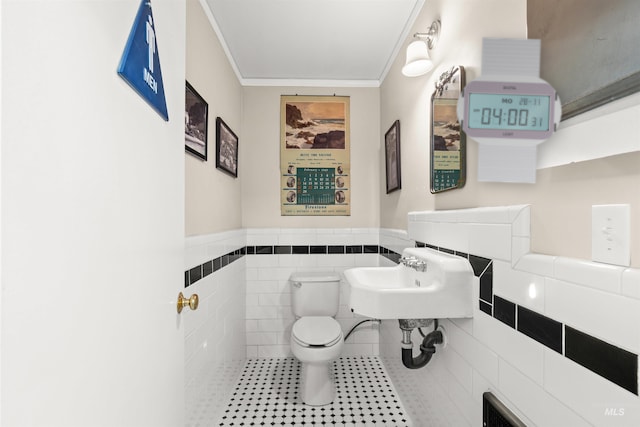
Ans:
4h00
